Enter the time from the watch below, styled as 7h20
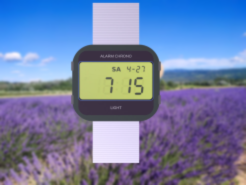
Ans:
7h15
